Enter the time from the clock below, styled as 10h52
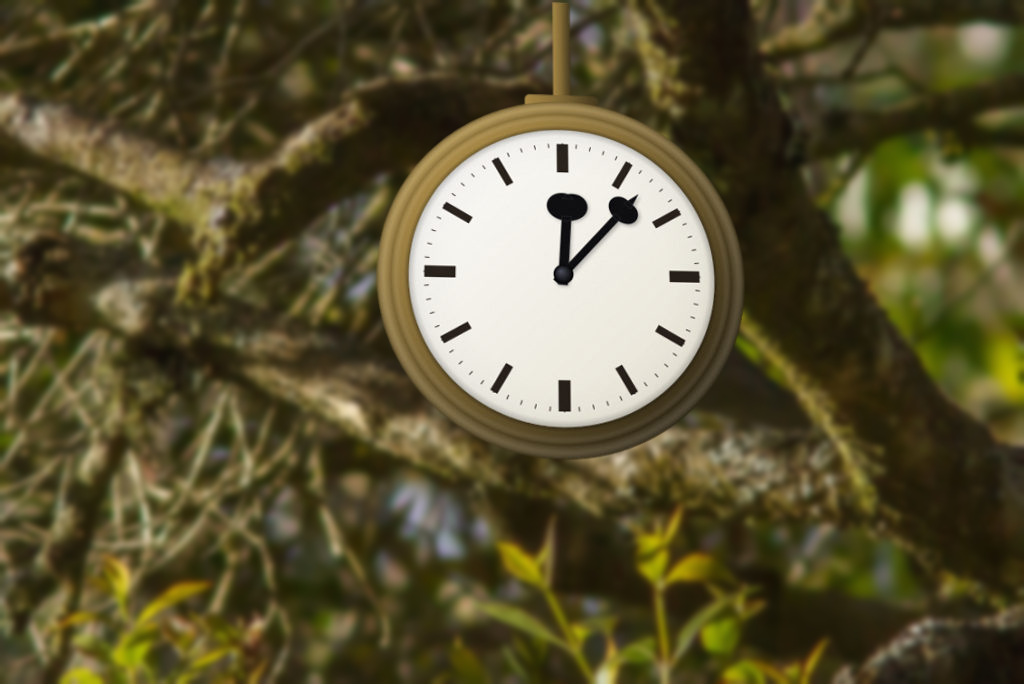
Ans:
12h07
